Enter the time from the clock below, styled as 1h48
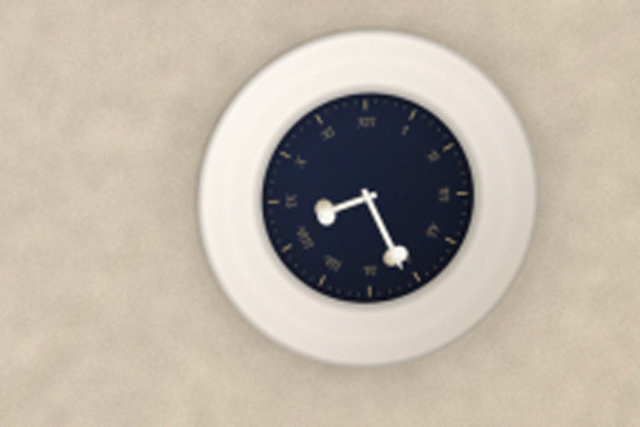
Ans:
8h26
